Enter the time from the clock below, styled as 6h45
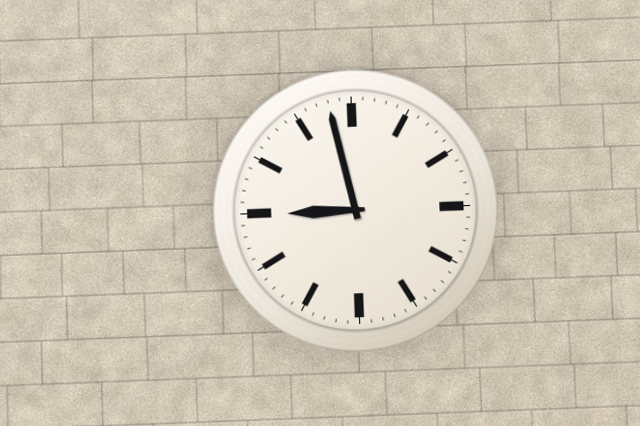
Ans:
8h58
